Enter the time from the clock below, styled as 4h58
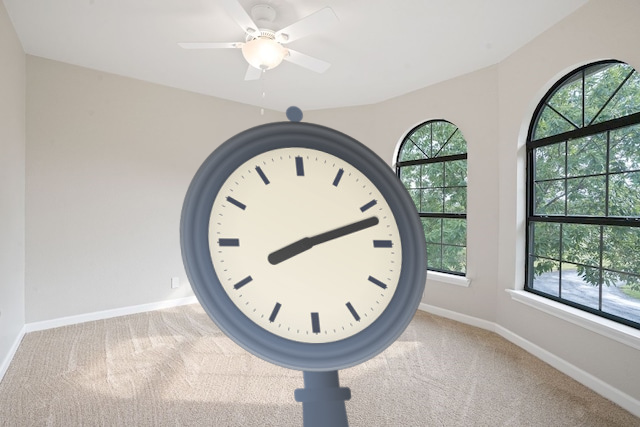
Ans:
8h12
